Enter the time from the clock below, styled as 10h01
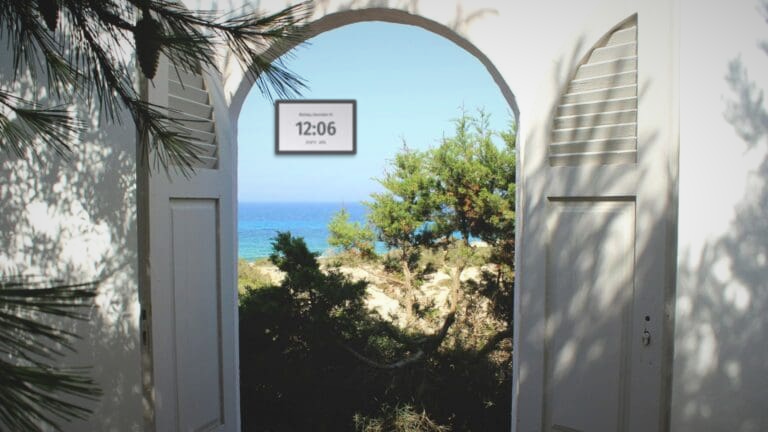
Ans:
12h06
